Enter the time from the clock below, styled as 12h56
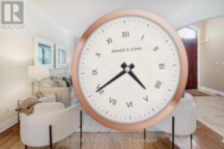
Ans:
4h40
